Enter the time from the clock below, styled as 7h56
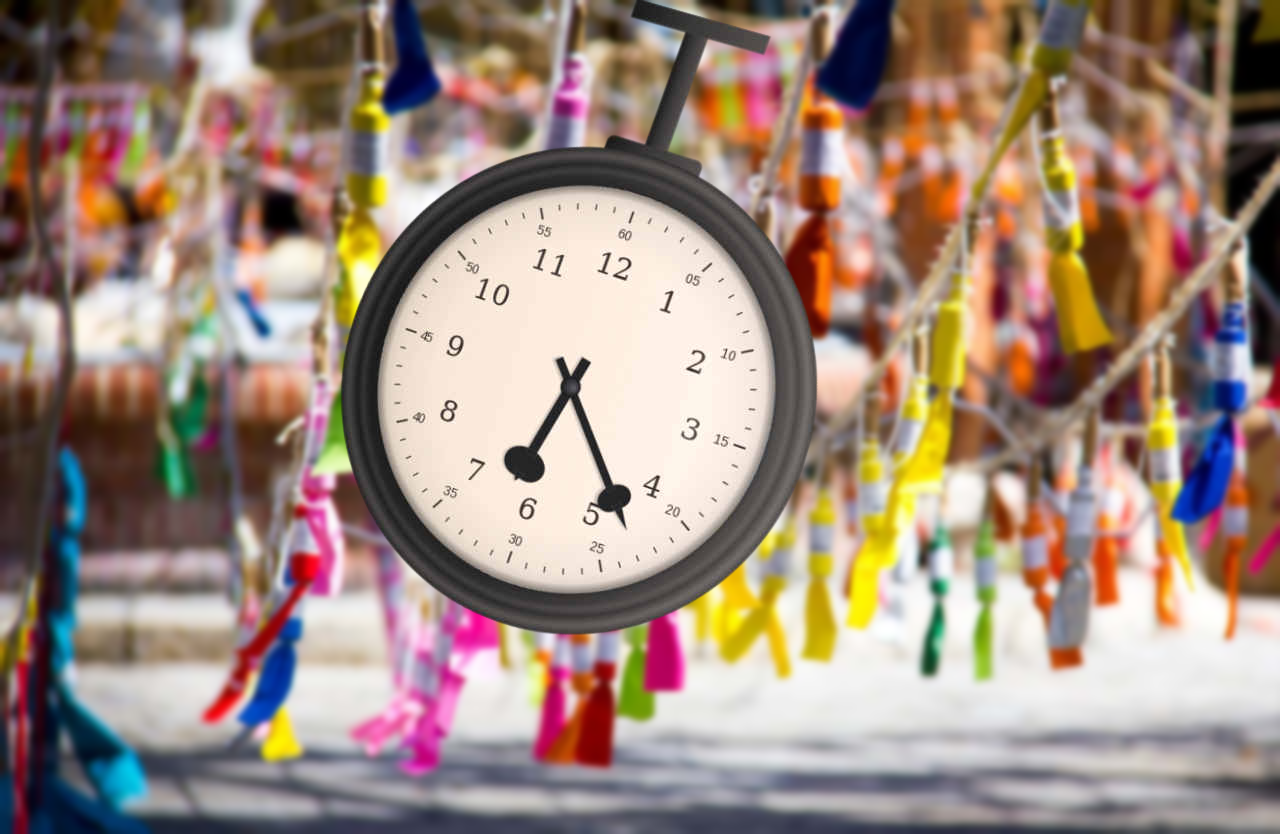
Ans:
6h23
